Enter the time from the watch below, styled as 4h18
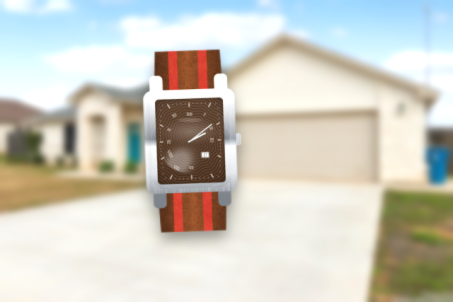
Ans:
2h09
